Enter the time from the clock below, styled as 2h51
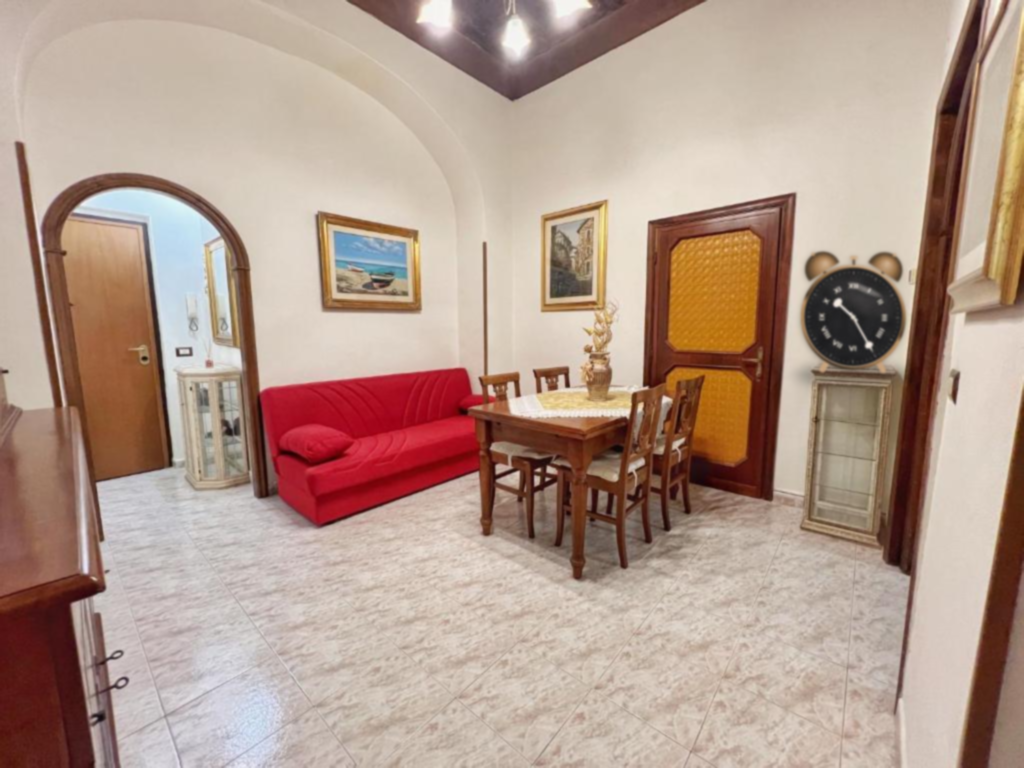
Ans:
10h25
